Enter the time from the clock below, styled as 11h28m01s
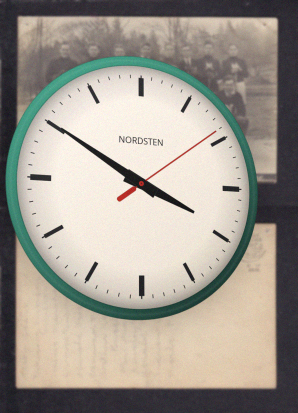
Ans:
3h50m09s
